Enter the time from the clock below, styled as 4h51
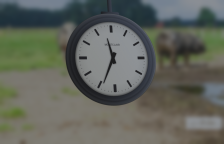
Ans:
11h34
